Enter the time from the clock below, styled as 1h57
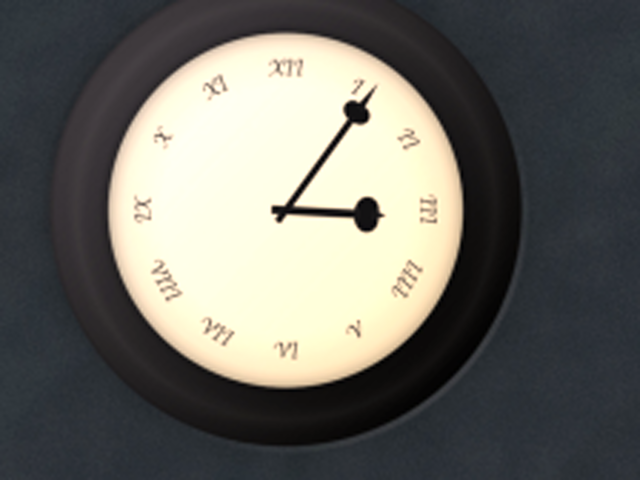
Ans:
3h06
